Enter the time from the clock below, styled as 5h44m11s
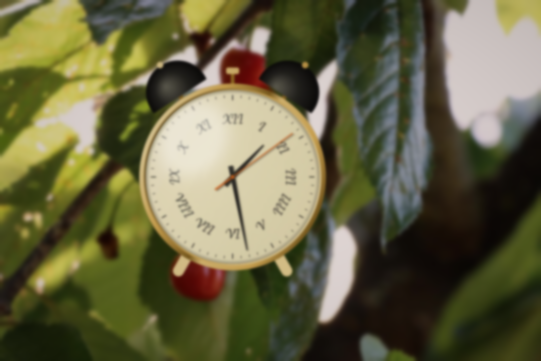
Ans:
1h28m09s
